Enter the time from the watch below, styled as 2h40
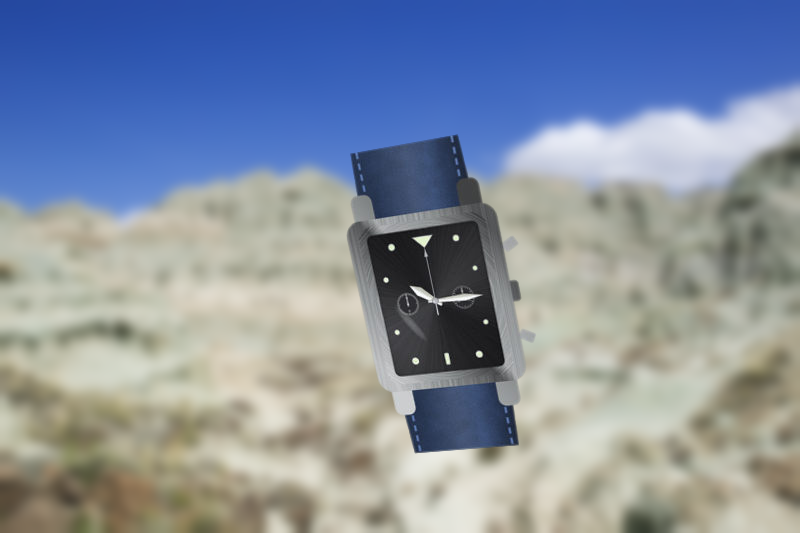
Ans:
10h15
